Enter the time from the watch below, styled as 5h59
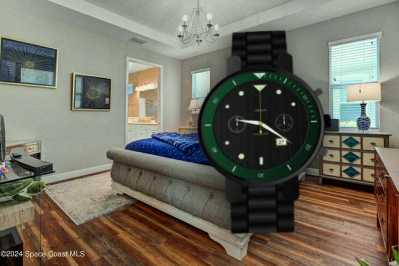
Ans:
9h21
